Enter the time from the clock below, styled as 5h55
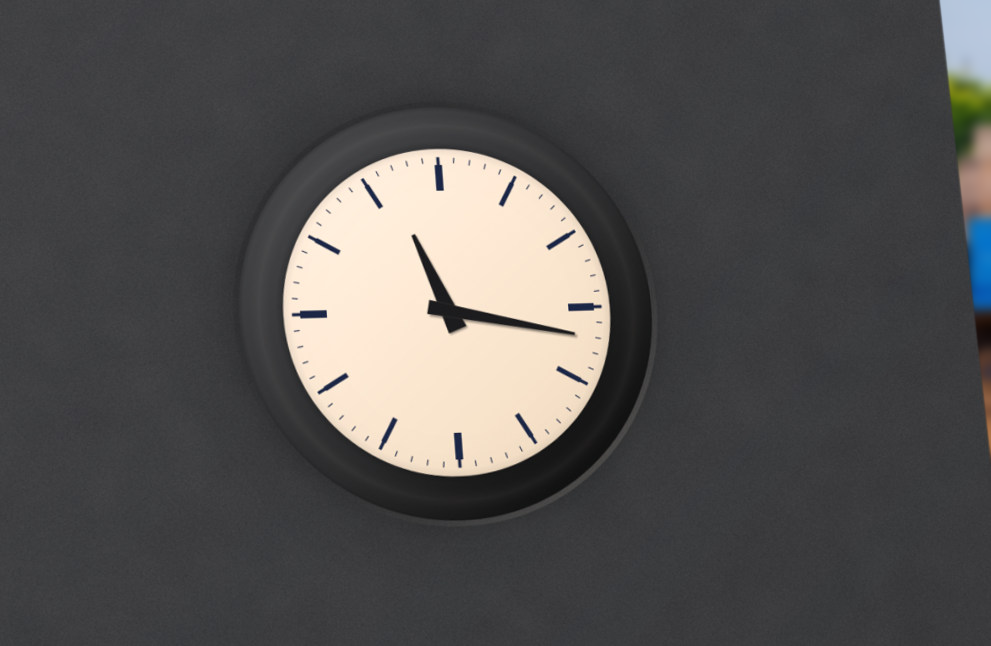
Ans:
11h17
